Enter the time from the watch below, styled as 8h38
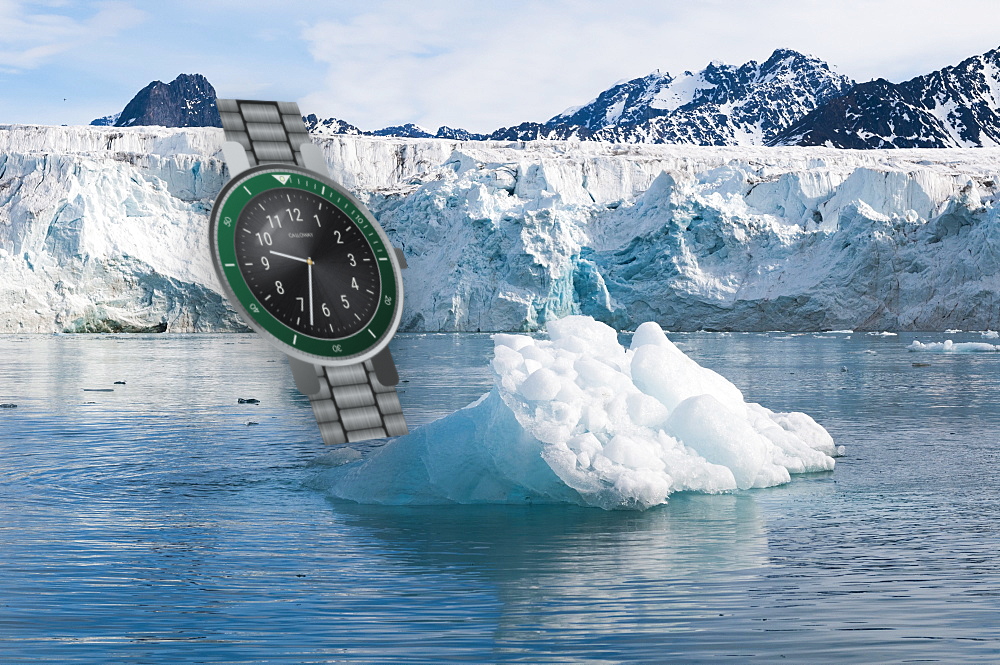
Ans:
9h33
